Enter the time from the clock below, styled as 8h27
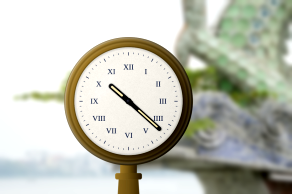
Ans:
10h22
